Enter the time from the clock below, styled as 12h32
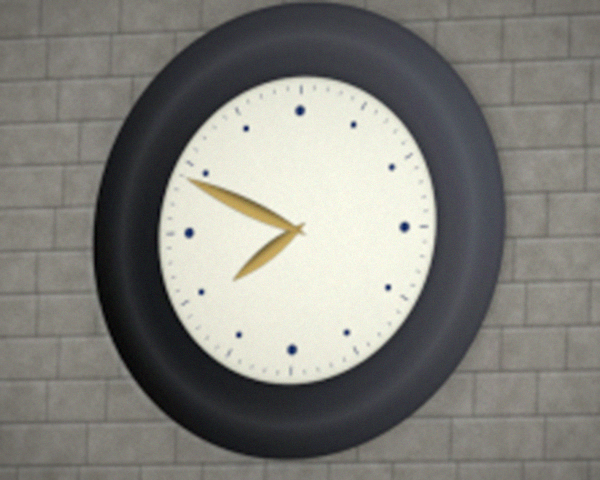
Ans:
7h49
